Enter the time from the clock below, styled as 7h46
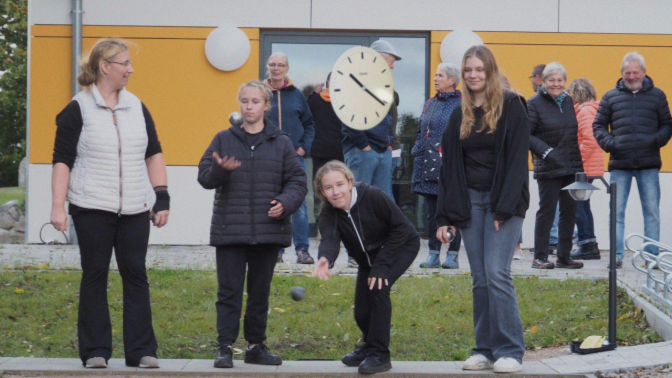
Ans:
10h21
